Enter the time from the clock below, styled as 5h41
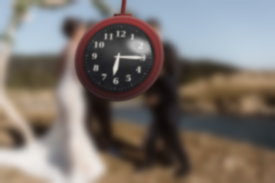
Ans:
6h15
